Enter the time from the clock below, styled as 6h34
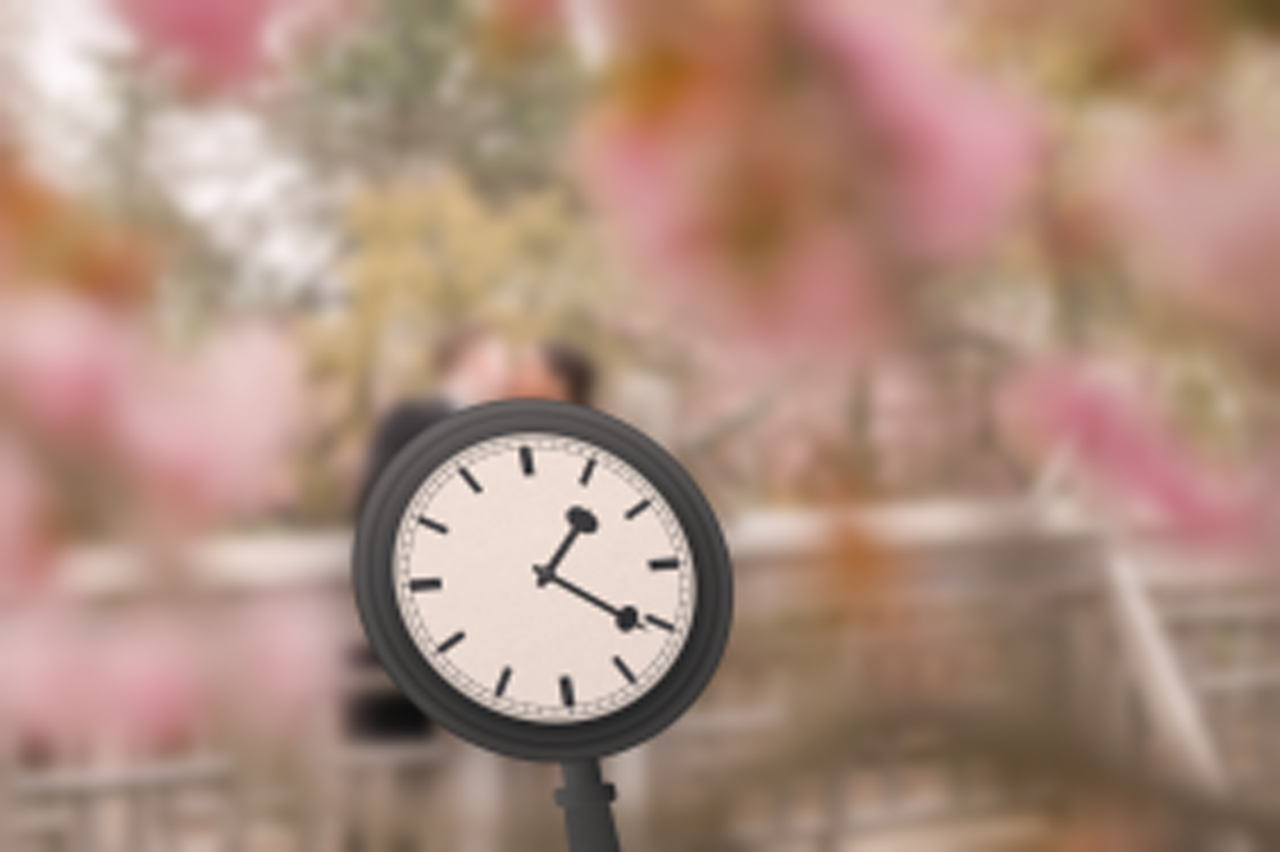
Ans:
1h21
